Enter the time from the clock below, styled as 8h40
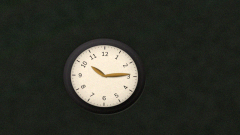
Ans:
10h14
